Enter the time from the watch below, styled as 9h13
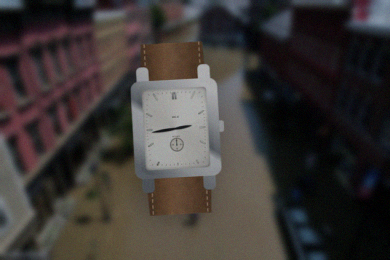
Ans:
2h44
